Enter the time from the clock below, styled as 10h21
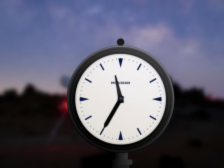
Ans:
11h35
